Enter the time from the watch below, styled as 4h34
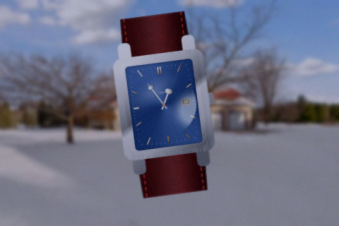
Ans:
12h55
